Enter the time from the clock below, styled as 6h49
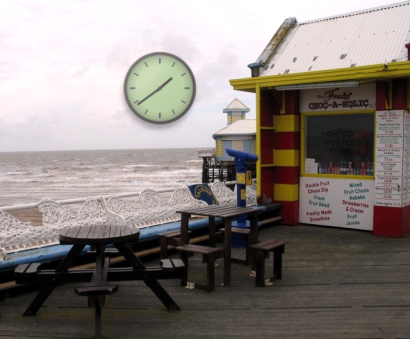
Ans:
1h39
